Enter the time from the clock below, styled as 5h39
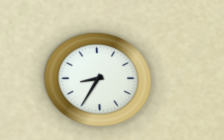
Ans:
8h35
